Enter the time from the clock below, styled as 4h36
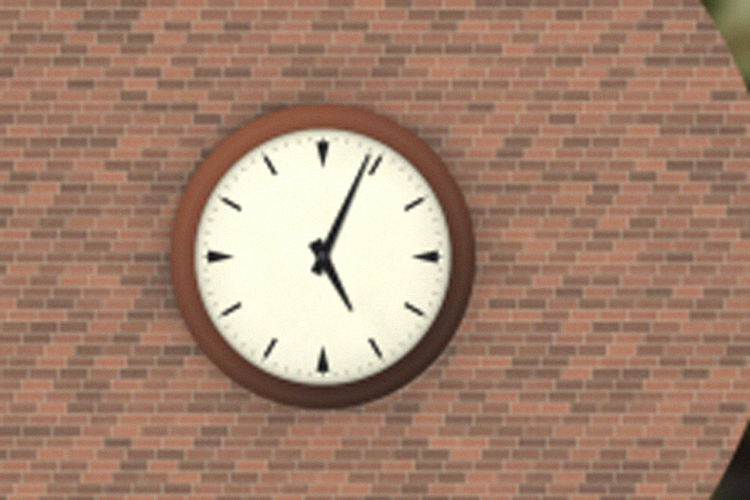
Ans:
5h04
